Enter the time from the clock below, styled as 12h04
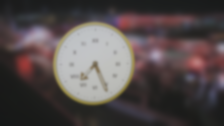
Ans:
7h26
